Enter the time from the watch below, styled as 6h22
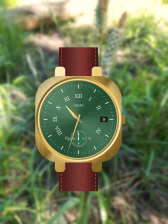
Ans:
10h33
